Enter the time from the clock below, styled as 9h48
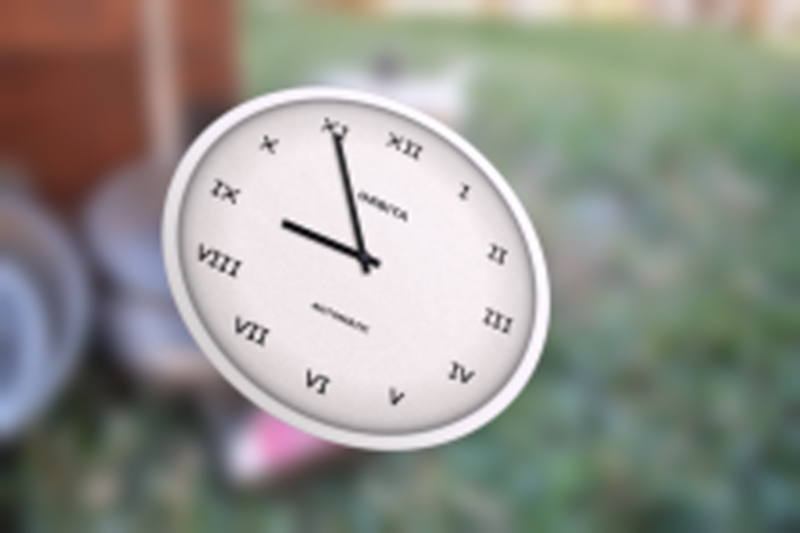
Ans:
8h55
